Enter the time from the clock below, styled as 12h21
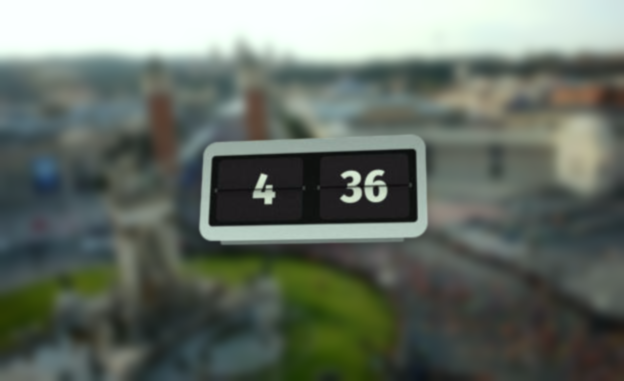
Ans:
4h36
